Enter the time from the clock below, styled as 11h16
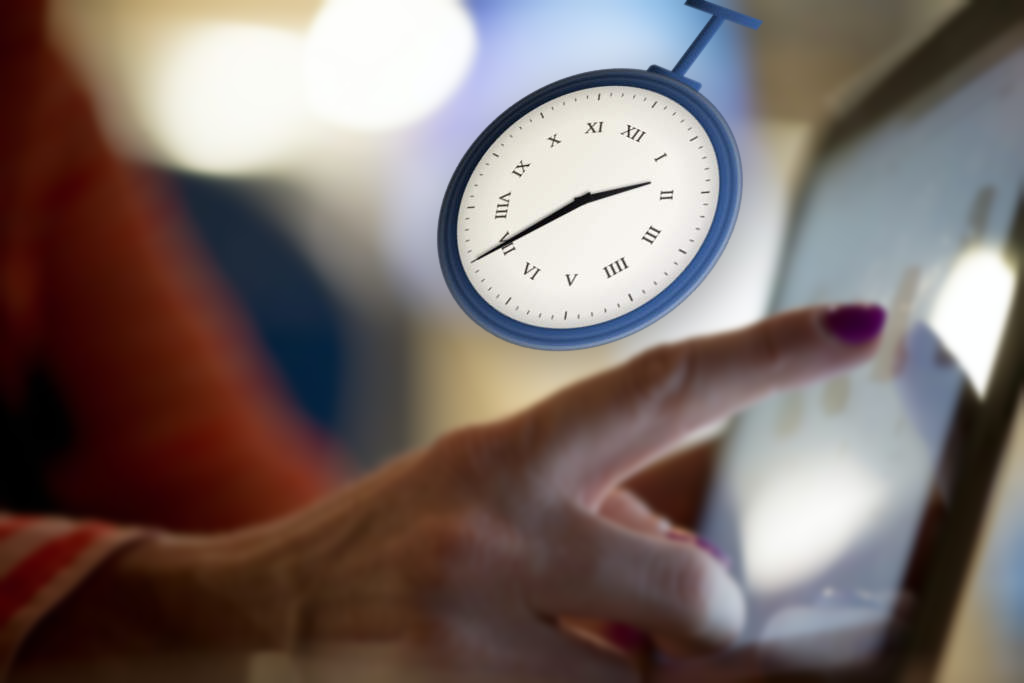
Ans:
1h35
